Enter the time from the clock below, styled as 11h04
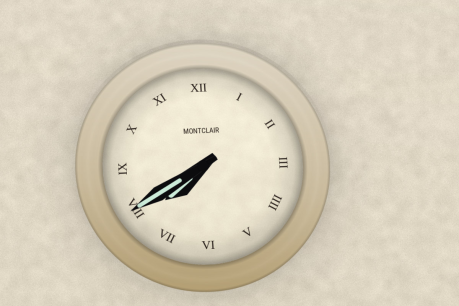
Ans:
7h40
